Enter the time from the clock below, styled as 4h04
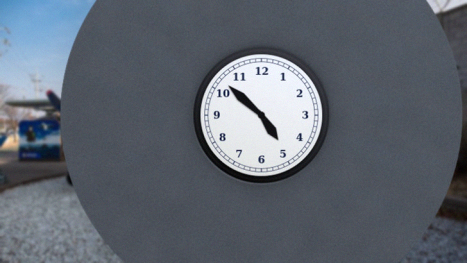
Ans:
4h52
